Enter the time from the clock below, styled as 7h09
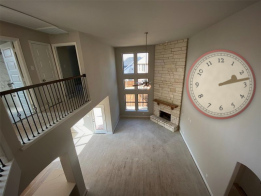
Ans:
2h13
